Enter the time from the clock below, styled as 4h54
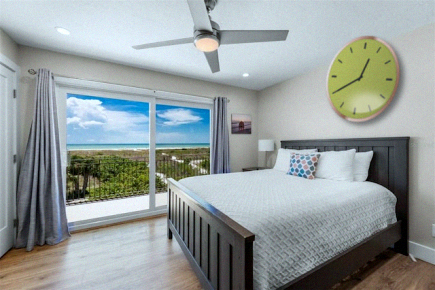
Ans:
12h40
